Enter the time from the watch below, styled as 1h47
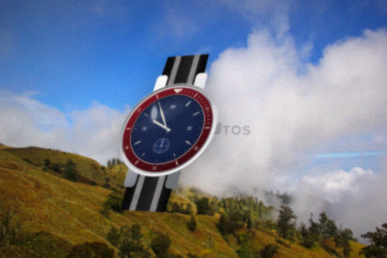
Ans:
9h55
